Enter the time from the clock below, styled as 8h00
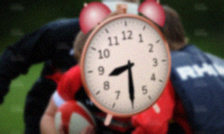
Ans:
8h30
